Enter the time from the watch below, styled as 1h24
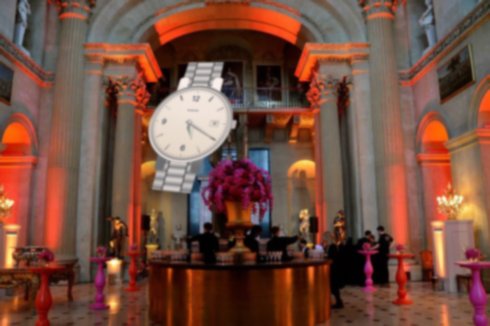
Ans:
5h20
